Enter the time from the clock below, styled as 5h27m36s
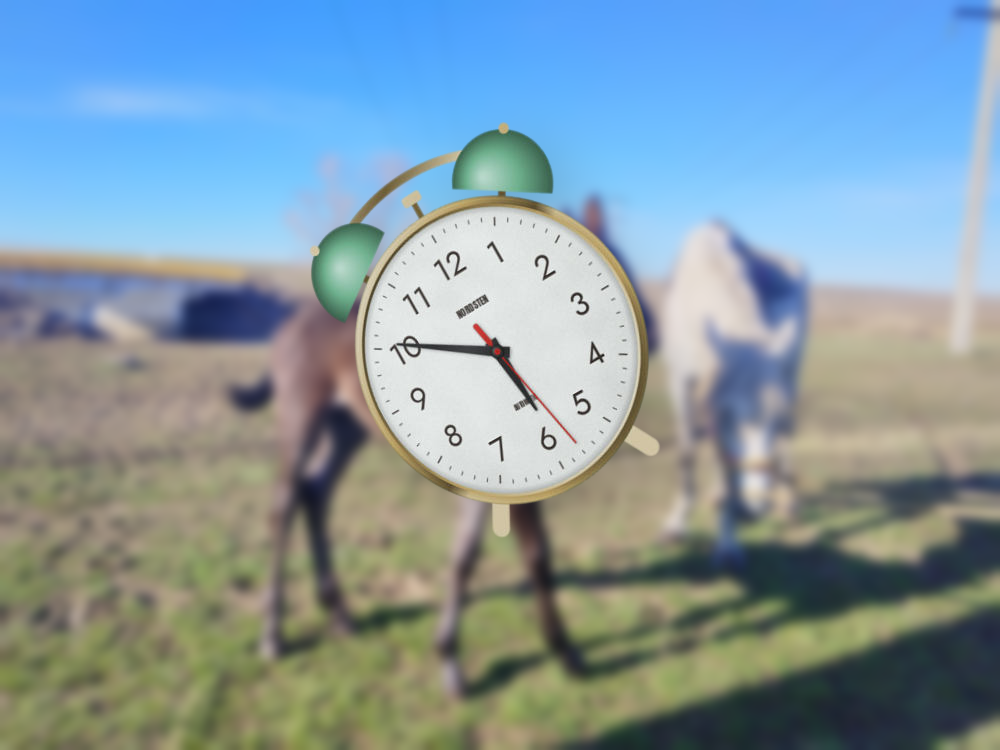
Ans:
5h50m28s
